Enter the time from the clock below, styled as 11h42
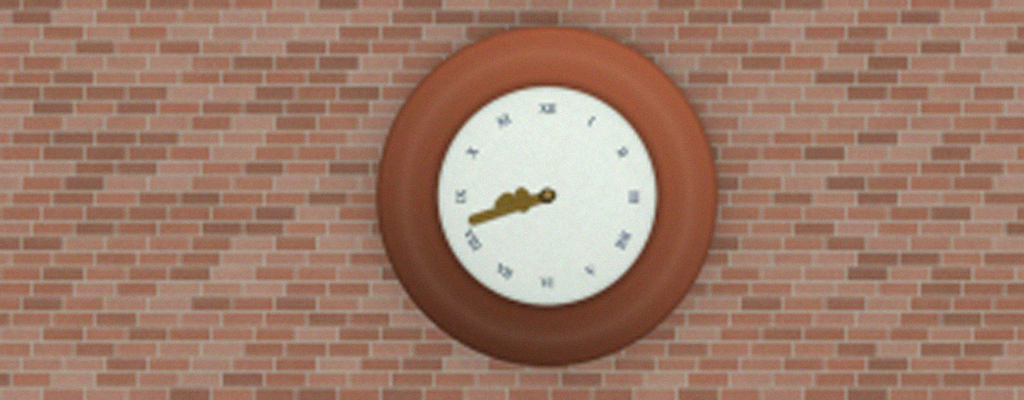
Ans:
8h42
